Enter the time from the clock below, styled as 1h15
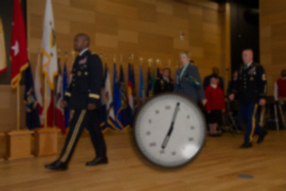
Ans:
7h04
